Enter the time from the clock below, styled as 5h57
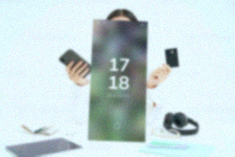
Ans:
17h18
